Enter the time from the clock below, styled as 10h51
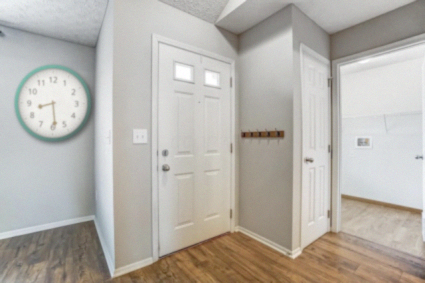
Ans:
8h29
